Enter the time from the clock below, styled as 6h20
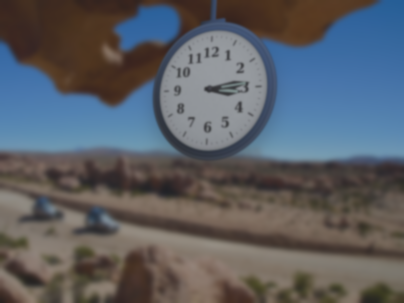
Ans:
3h14
